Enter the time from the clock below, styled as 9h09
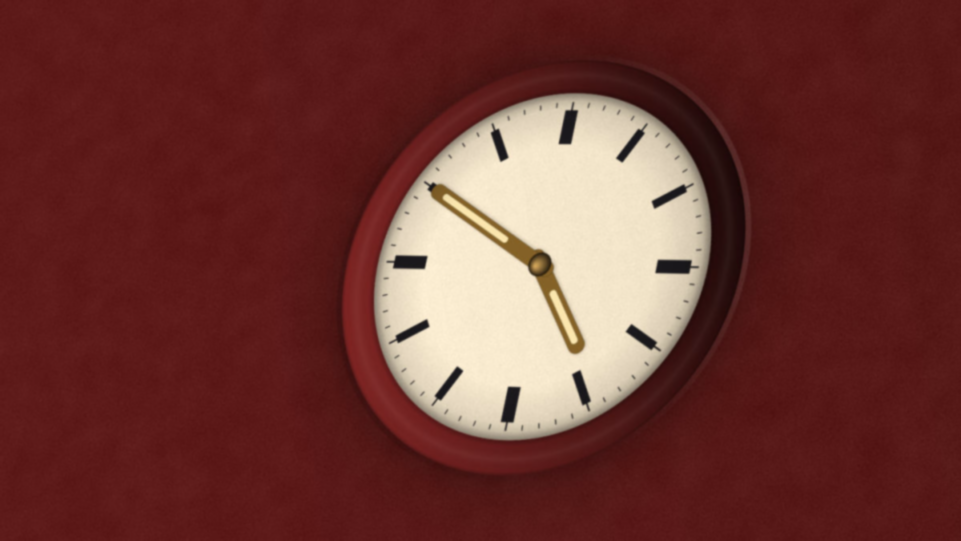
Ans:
4h50
